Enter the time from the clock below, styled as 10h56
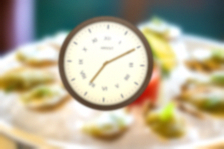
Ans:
7h10
